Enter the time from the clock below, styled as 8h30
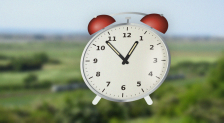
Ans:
12h53
